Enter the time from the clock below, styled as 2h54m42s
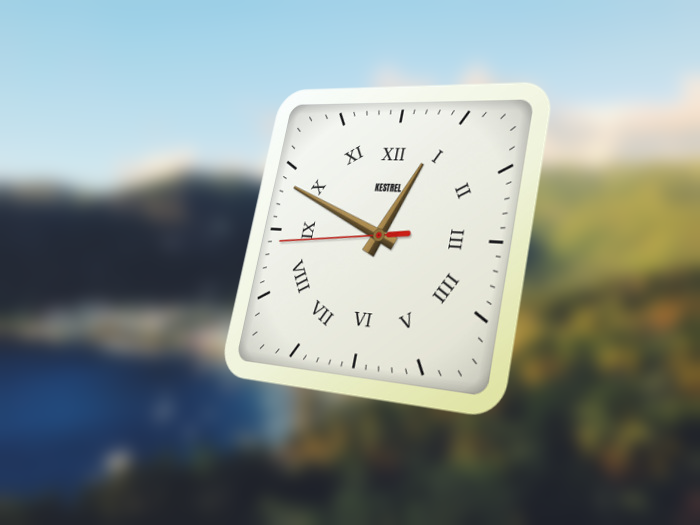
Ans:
12h48m44s
